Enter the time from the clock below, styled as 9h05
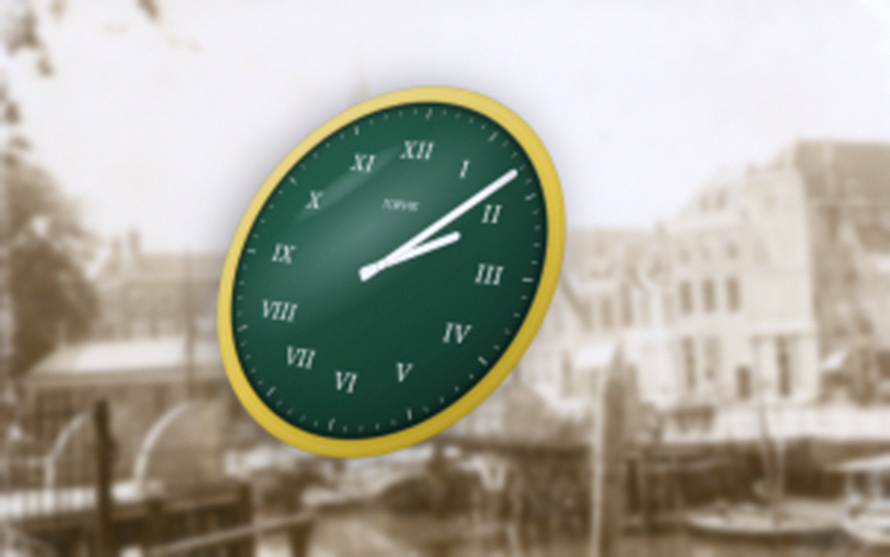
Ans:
2h08
